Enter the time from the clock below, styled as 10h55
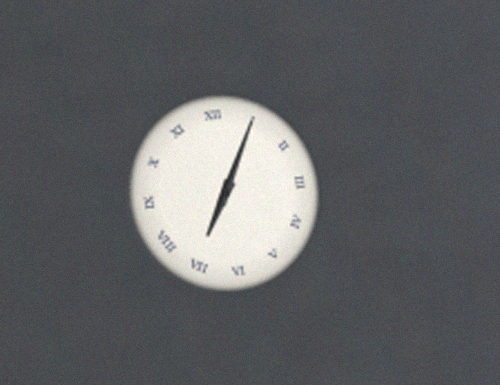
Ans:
7h05
